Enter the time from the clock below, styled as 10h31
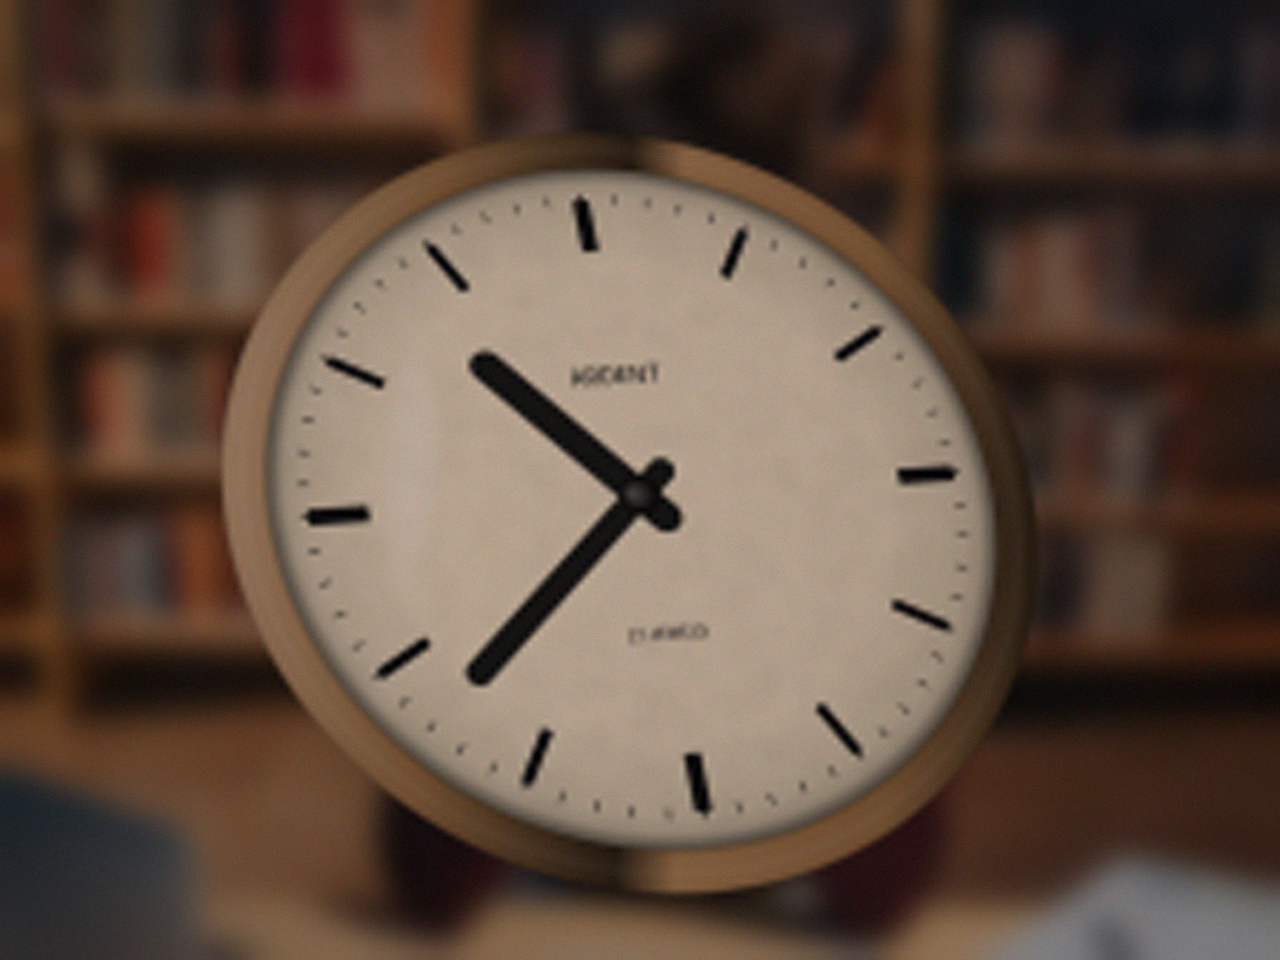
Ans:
10h38
